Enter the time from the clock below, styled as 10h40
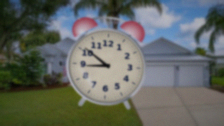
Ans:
8h51
